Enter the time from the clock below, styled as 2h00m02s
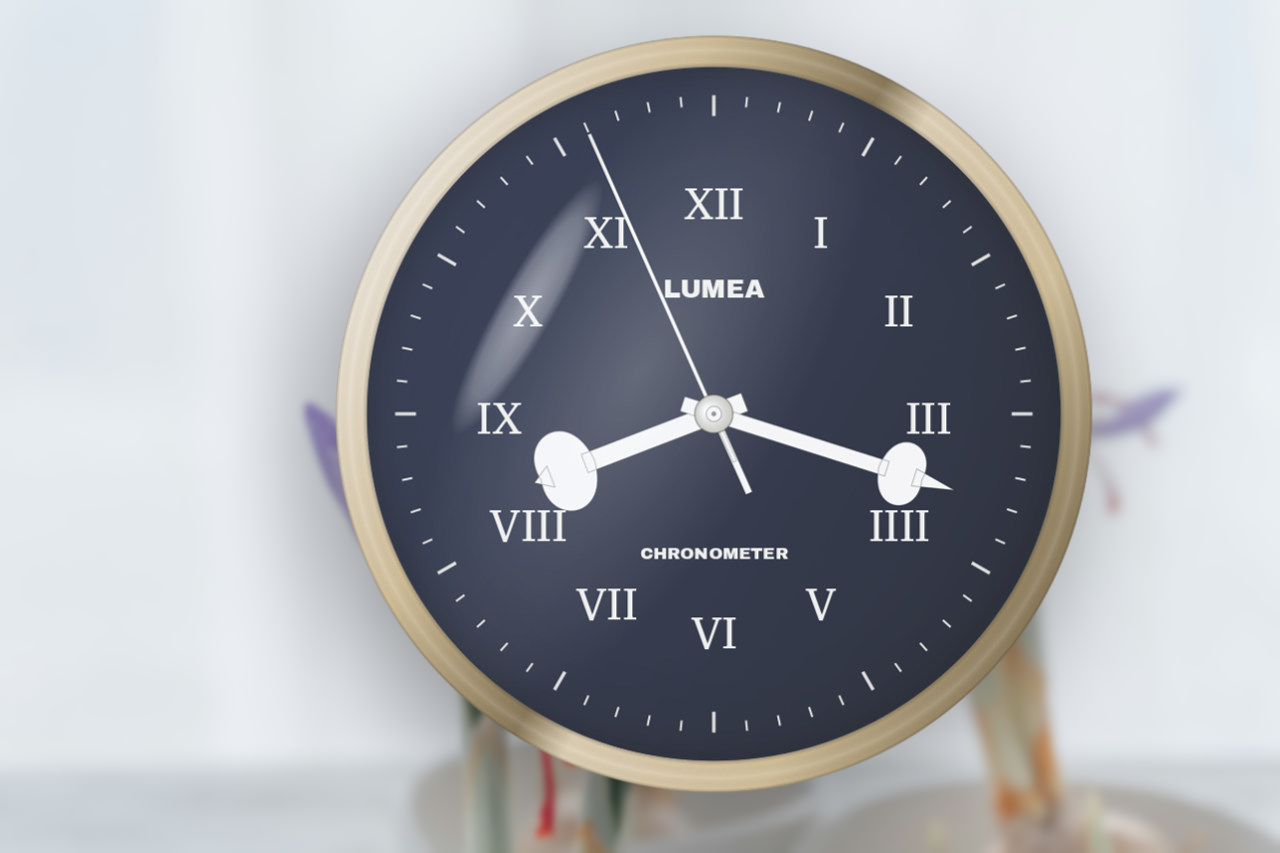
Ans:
8h17m56s
